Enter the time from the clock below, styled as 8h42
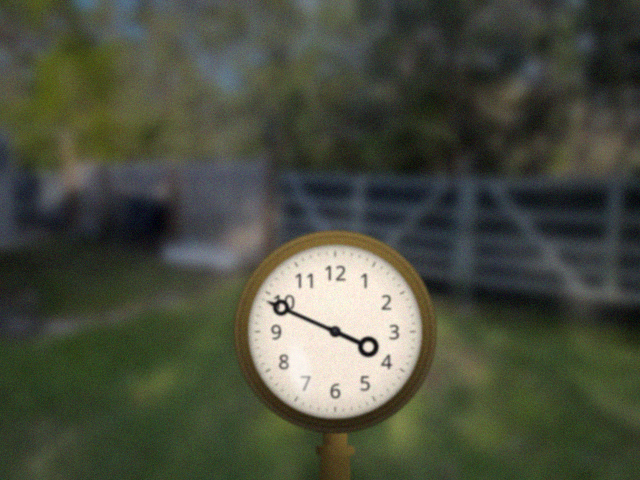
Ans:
3h49
